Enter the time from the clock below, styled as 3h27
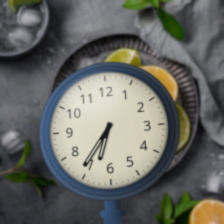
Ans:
6h36
